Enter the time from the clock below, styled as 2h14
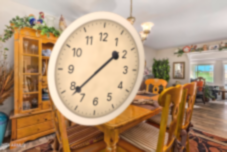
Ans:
1h38
